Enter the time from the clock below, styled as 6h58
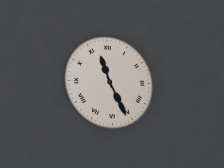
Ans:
11h26
